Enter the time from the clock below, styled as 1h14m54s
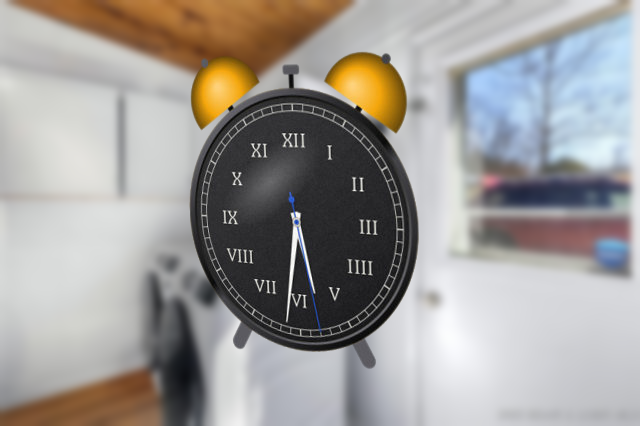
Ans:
5h31m28s
